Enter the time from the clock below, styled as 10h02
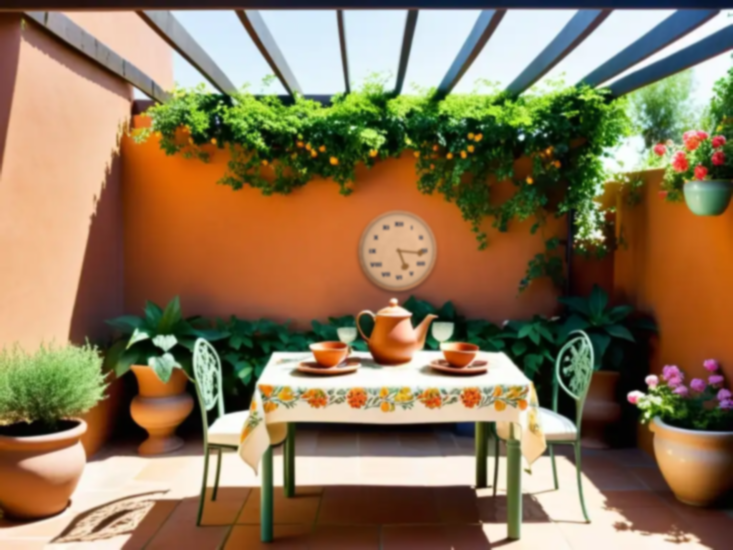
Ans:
5h16
